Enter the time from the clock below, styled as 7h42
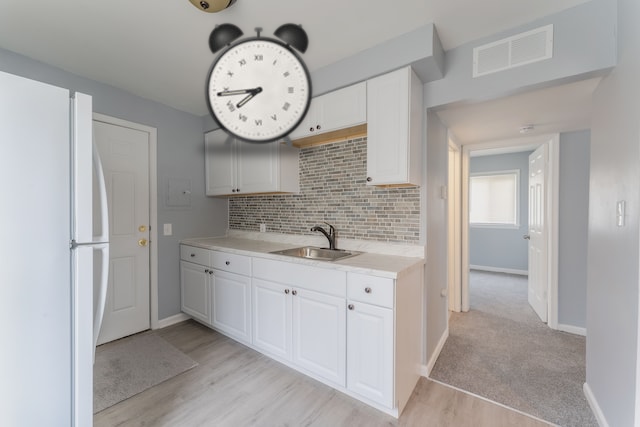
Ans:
7h44
